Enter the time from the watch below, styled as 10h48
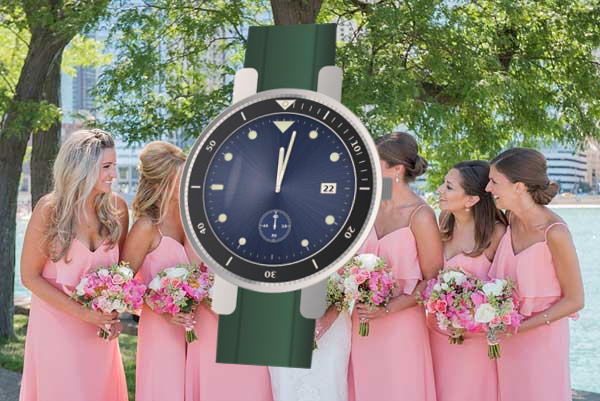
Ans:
12h02
